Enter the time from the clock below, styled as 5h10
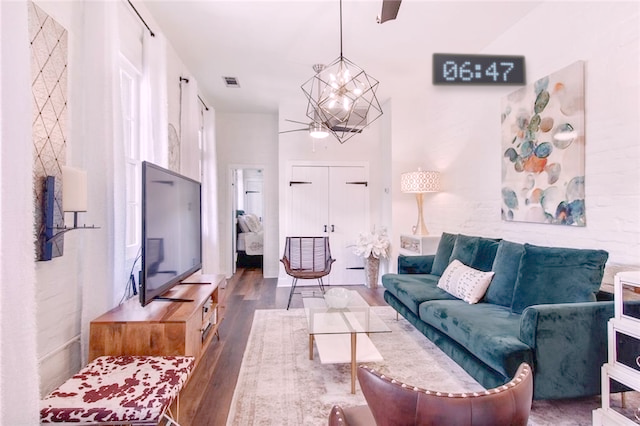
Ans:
6h47
